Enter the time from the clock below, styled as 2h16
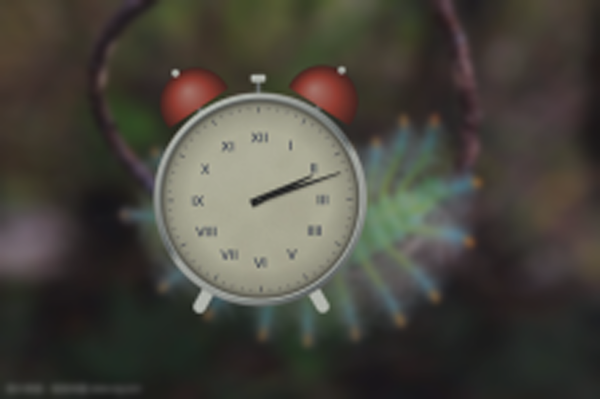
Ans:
2h12
